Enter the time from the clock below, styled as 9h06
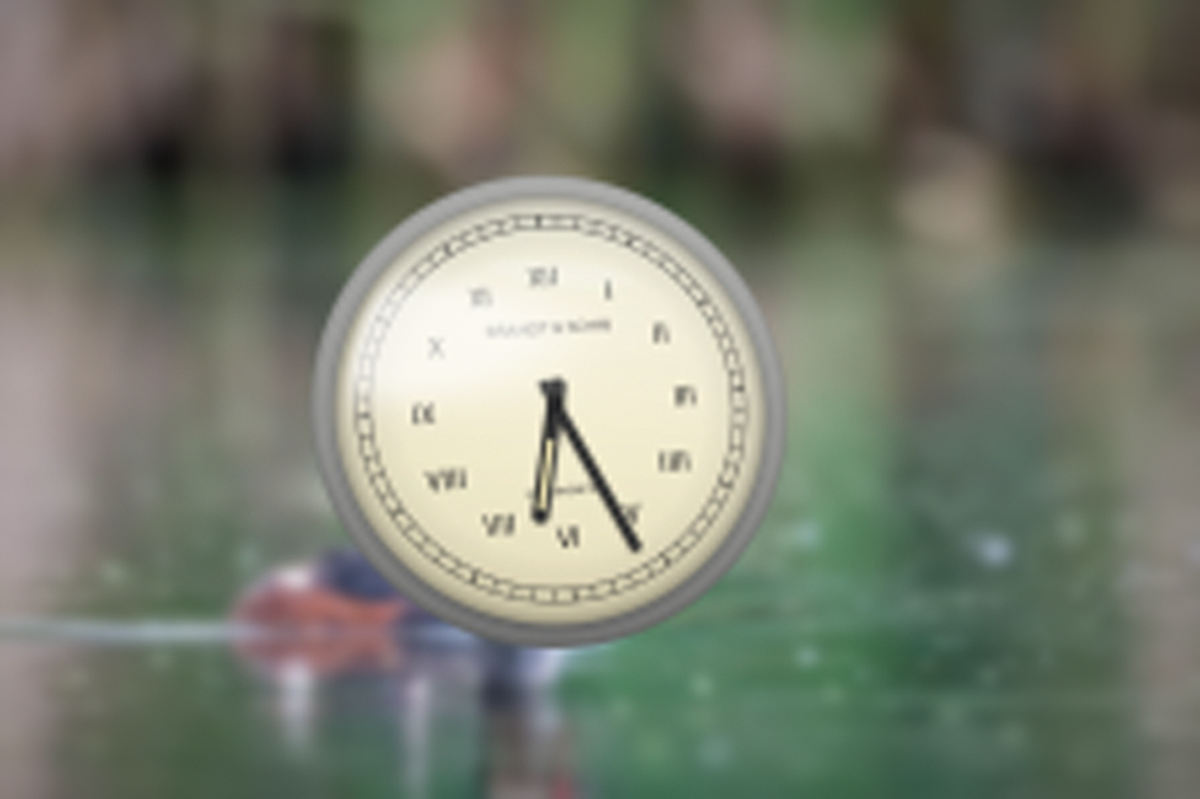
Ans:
6h26
